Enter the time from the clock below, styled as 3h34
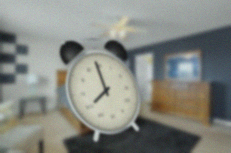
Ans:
7h59
